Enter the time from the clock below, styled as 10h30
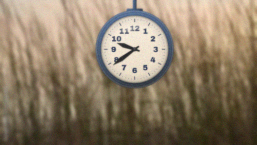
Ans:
9h39
